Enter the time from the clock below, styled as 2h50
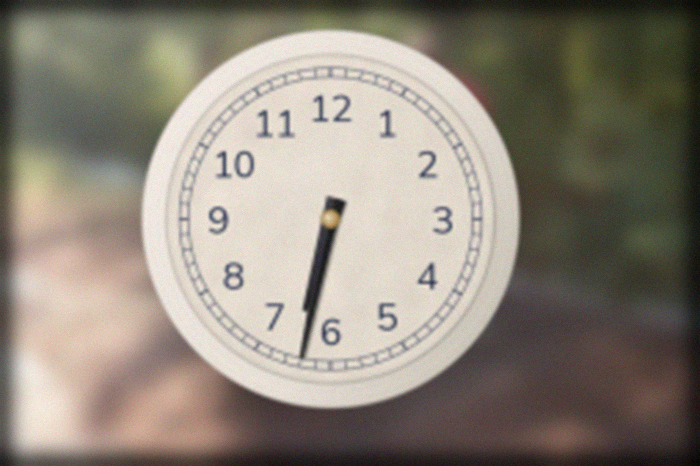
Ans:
6h32
